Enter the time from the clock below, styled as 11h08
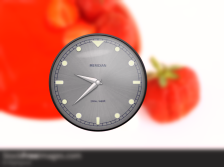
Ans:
9h38
